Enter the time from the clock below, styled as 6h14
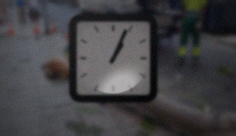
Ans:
1h04
